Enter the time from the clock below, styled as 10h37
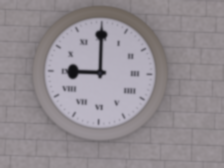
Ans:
9h00
